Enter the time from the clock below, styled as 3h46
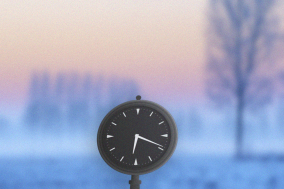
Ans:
6h19
